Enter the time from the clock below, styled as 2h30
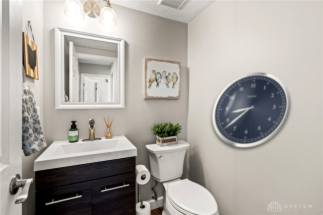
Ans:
8h38
